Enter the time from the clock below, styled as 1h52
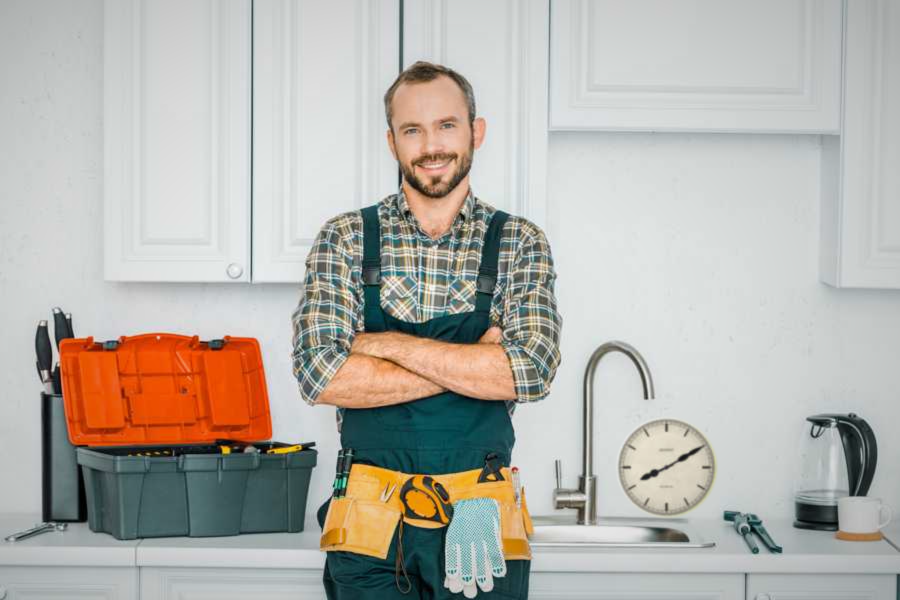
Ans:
8h10
